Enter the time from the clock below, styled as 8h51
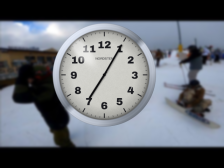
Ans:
7h05
